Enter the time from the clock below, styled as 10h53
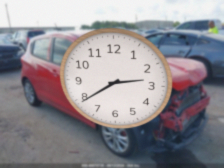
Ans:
2h39
